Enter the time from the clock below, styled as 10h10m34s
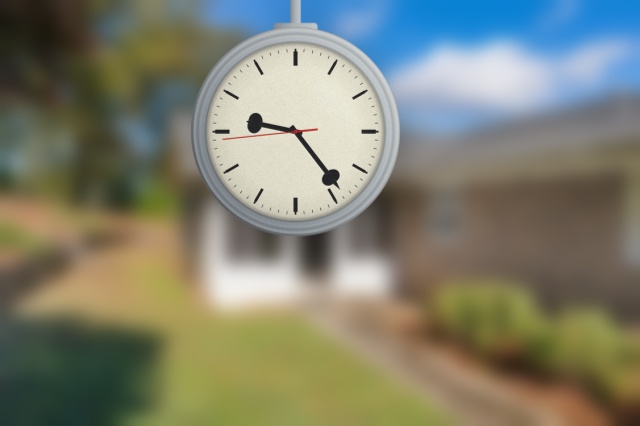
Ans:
9h23m44s
